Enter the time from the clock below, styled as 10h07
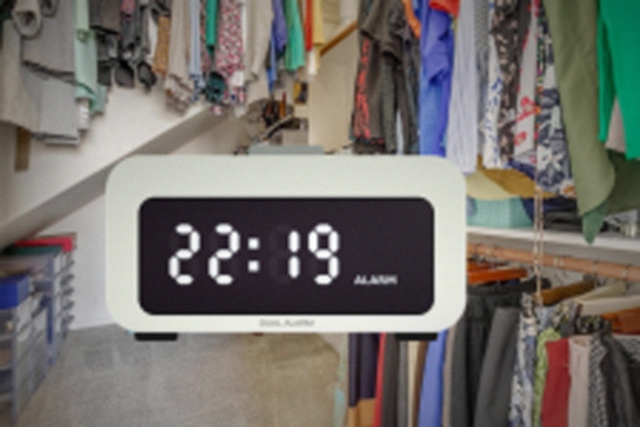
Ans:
22h19
